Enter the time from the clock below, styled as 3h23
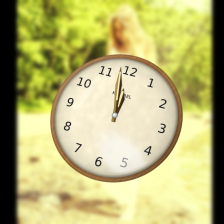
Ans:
11h58
